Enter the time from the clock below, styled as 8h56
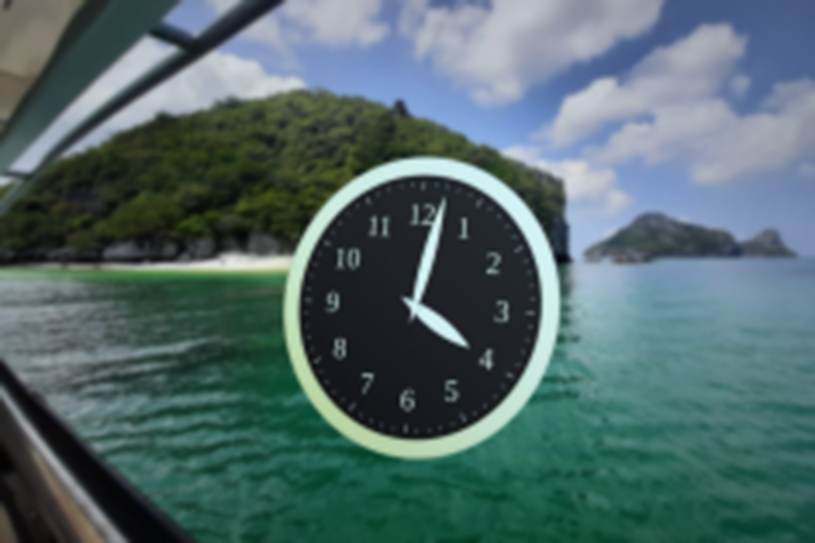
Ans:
4h02
